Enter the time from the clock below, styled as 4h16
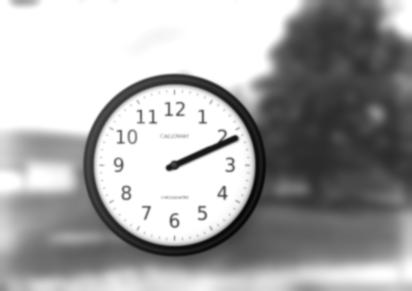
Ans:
2h11
